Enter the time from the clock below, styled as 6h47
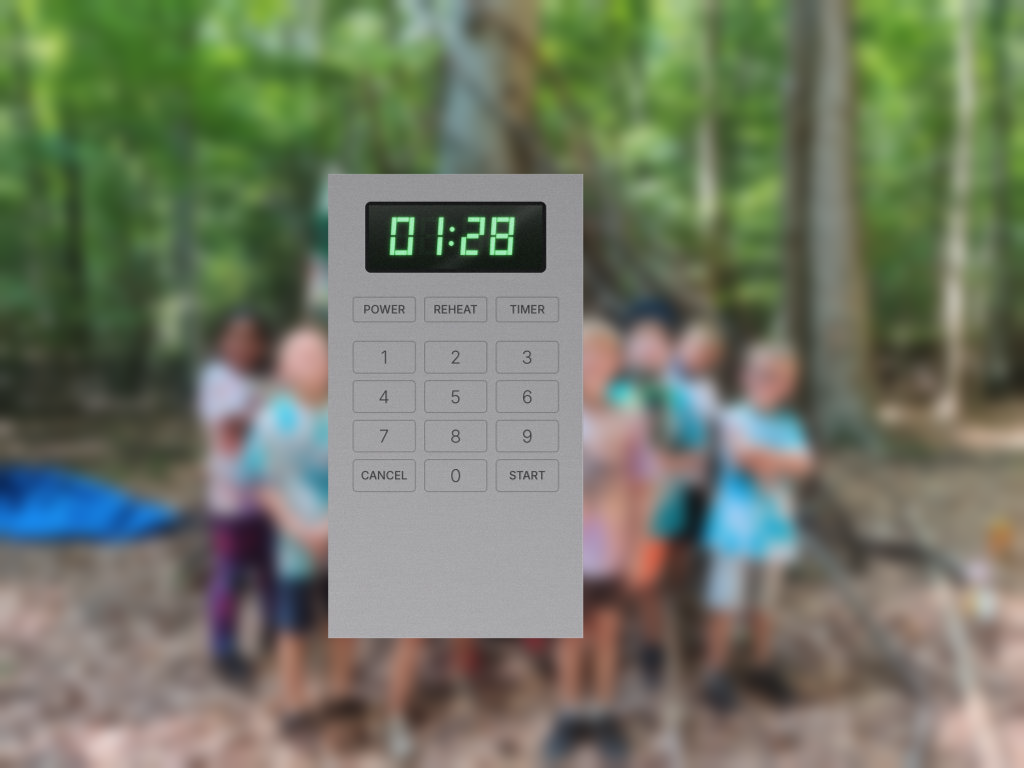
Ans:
1h28
